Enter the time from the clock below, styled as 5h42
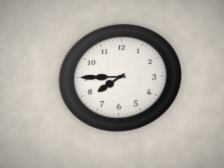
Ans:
7h45
